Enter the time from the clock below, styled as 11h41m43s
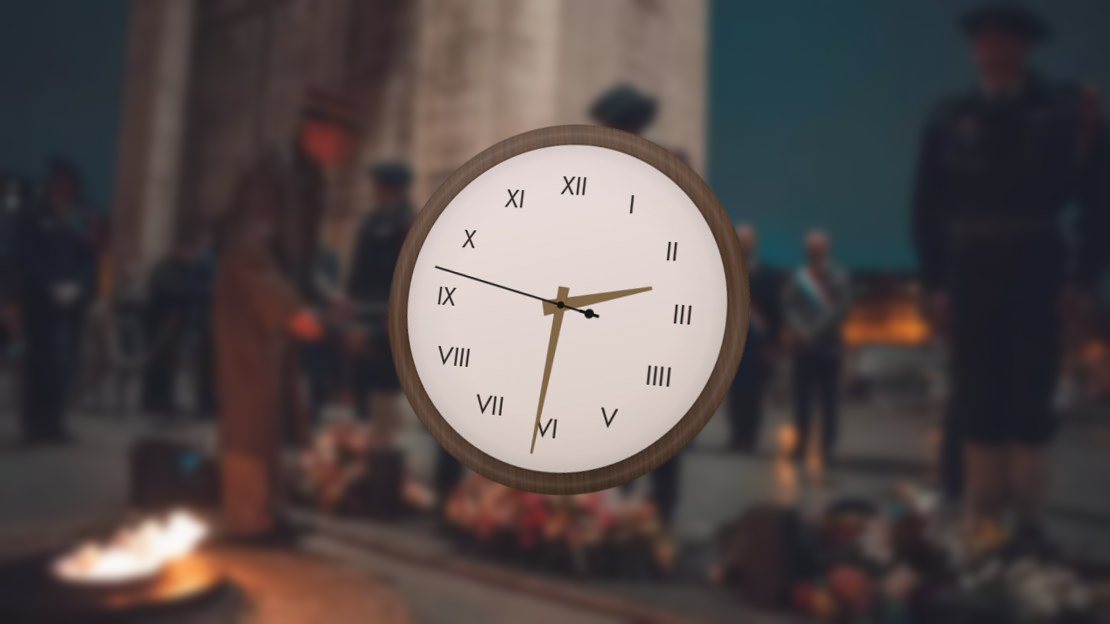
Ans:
2h30m47s
